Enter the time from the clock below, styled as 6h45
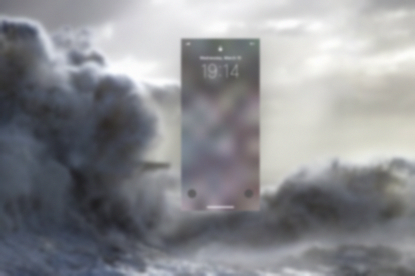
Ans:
19h14
